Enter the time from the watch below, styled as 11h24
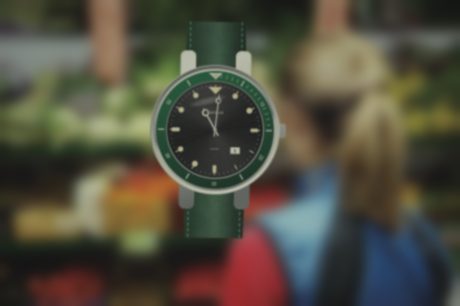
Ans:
11h01
